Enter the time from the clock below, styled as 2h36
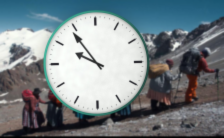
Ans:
9h54
